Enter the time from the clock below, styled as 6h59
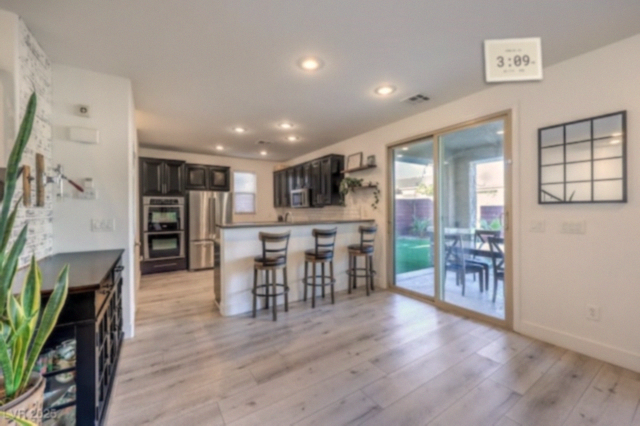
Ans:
3h09
